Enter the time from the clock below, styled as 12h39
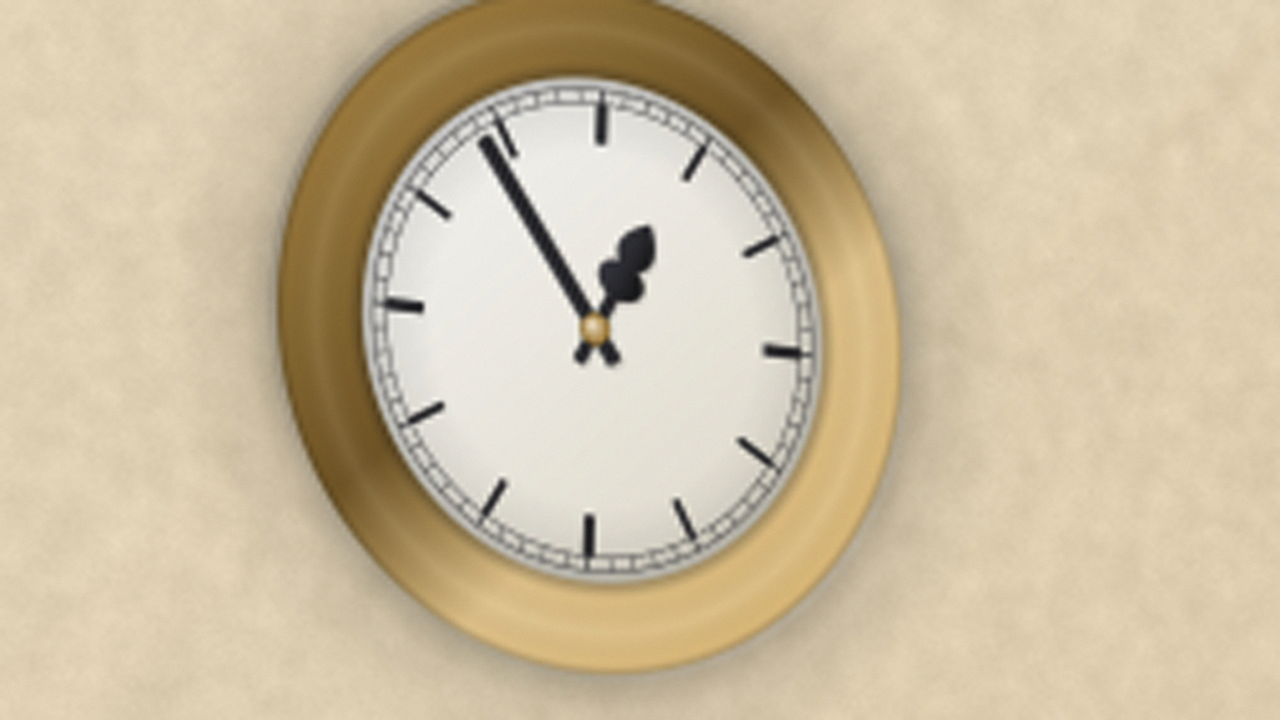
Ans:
12h54
